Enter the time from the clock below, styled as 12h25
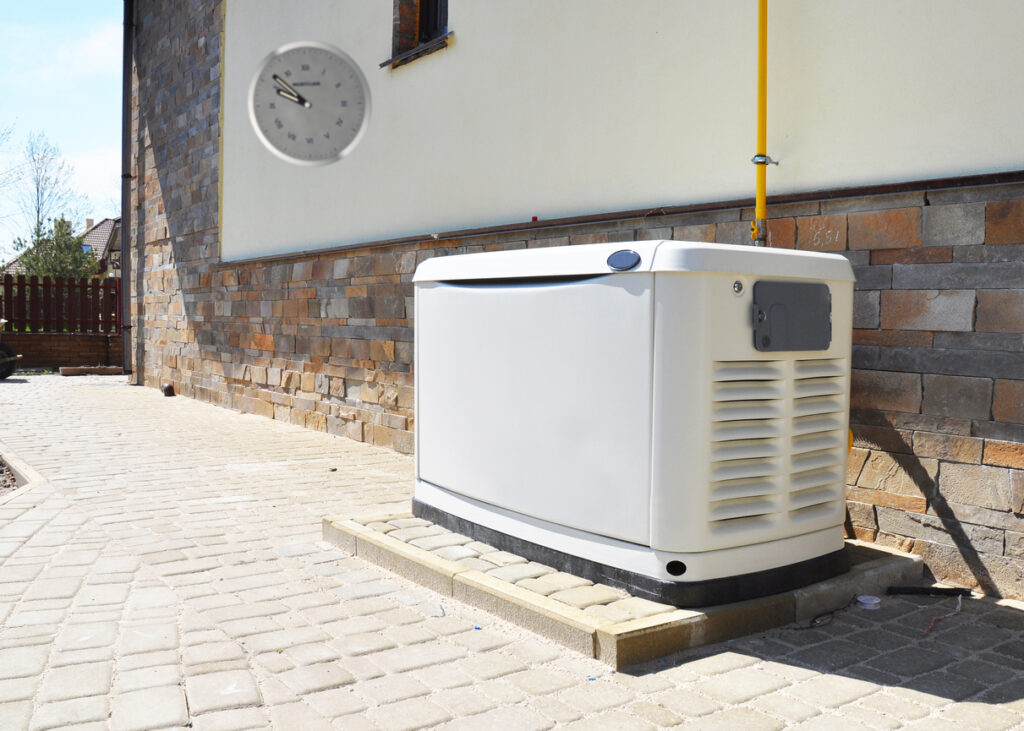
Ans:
9h52
